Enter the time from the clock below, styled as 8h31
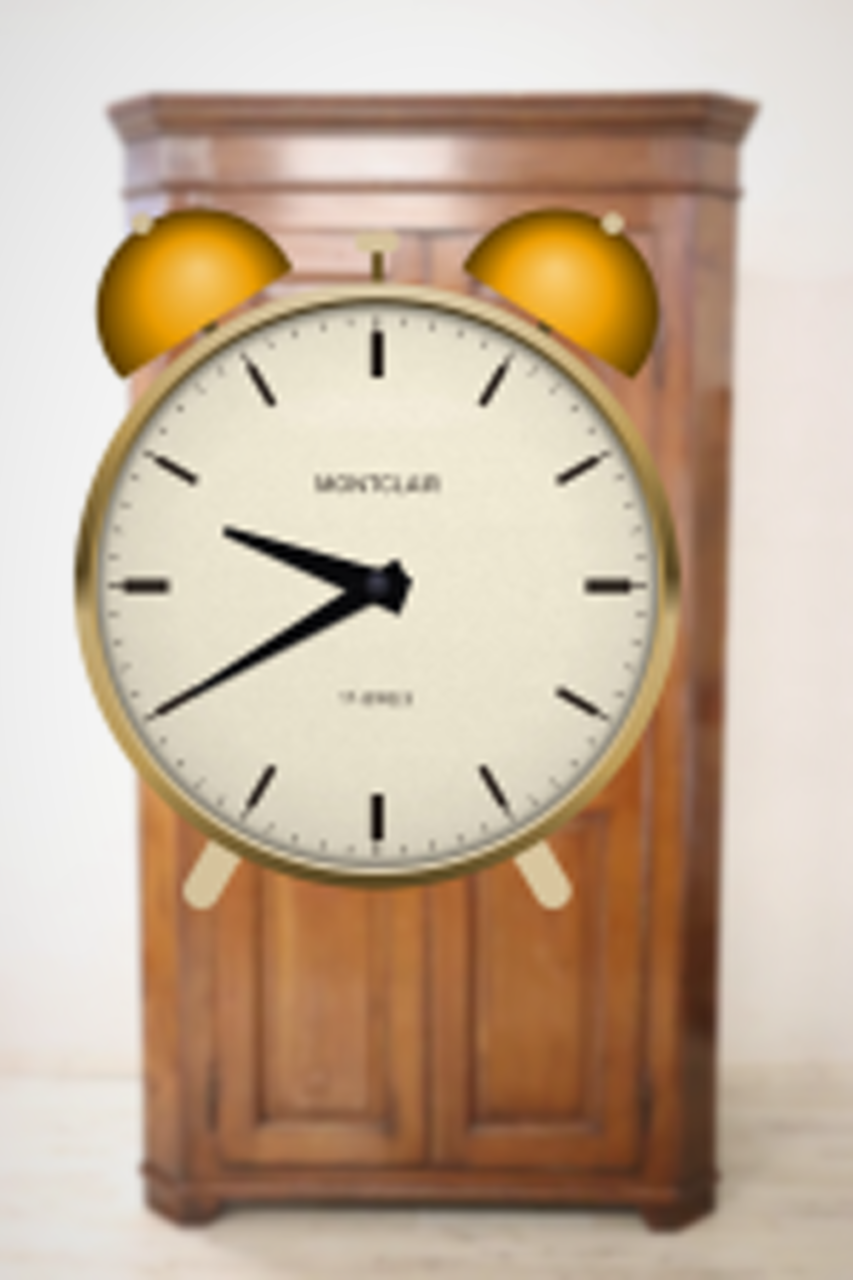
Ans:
9h40
